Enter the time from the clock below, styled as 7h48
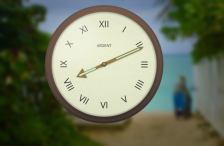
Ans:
8h11
